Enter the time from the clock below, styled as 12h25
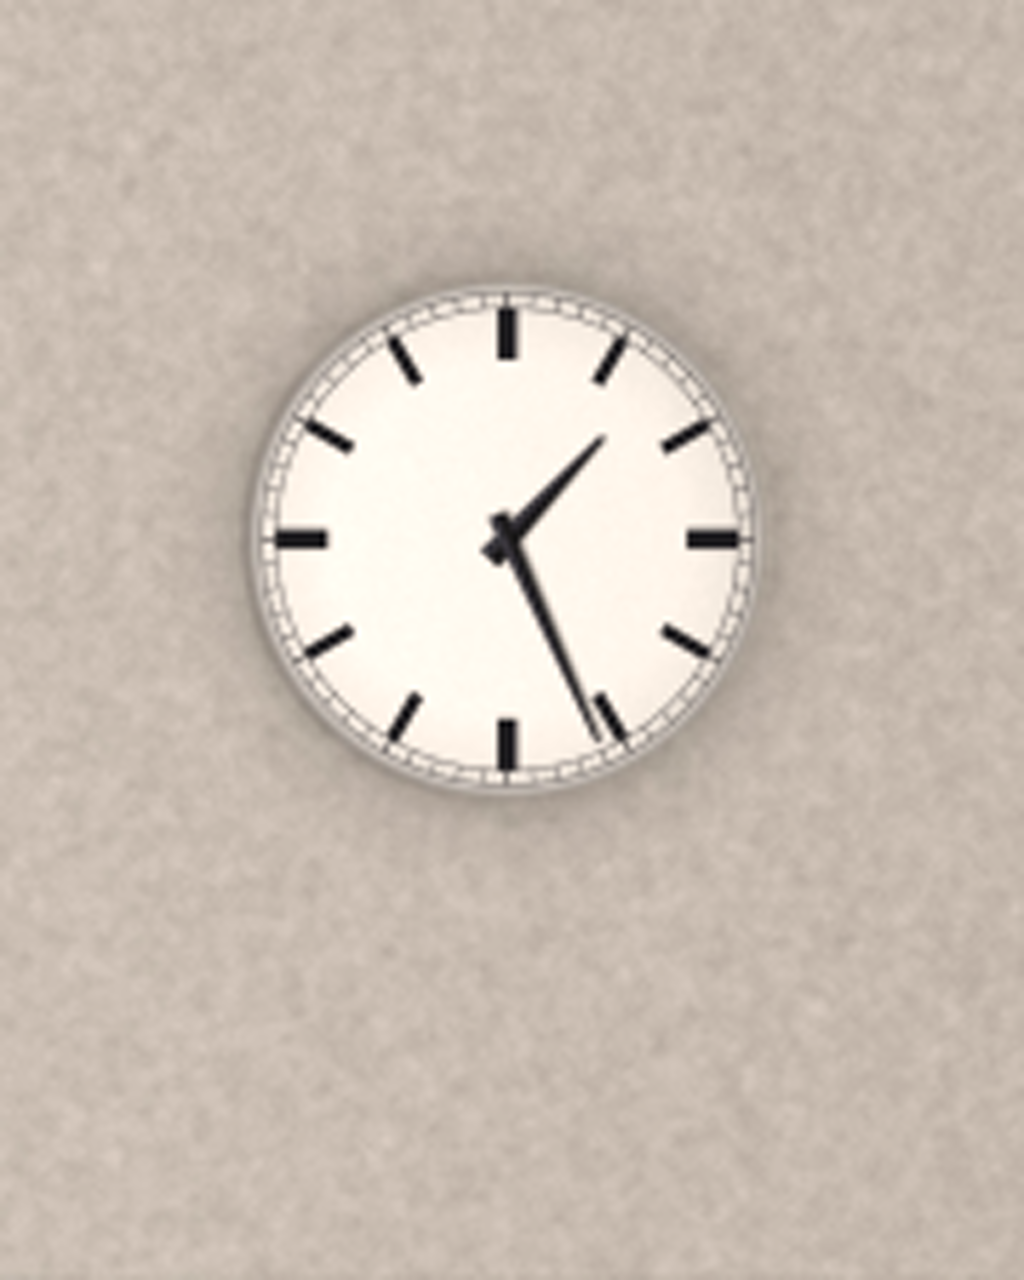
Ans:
1h26
